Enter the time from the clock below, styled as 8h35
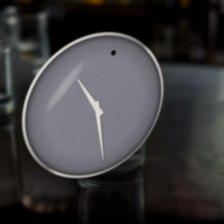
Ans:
10h26
